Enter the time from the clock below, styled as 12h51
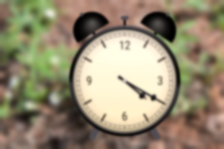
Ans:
4h20
